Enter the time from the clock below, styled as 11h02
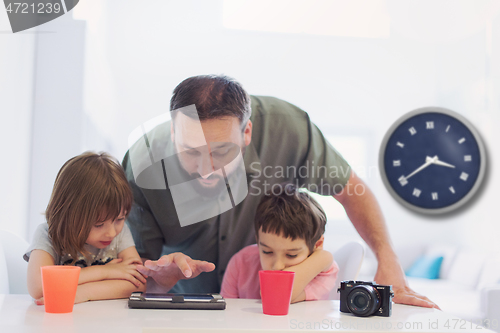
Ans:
3h40
